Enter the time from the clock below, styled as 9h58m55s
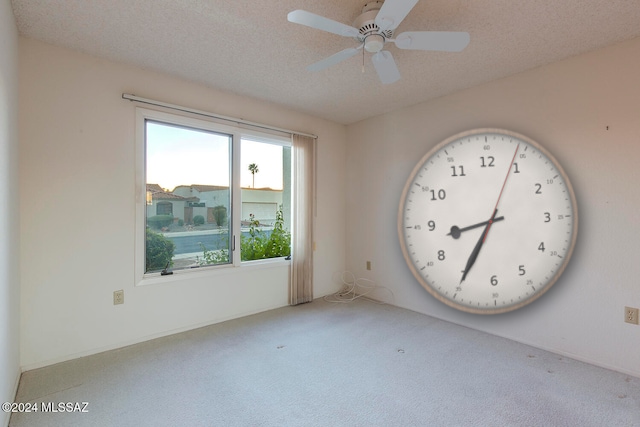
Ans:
8h35m04s
